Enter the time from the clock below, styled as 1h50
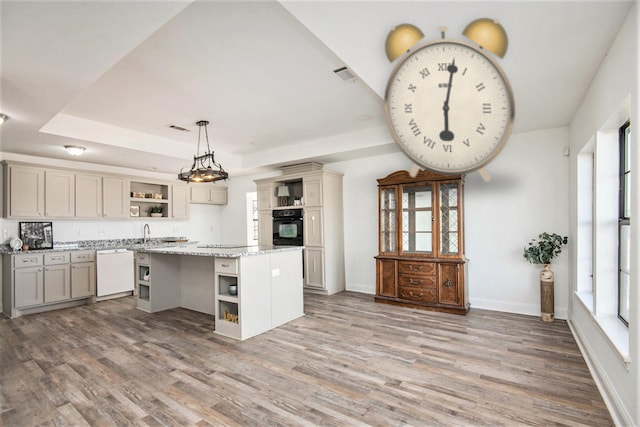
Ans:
6h02
